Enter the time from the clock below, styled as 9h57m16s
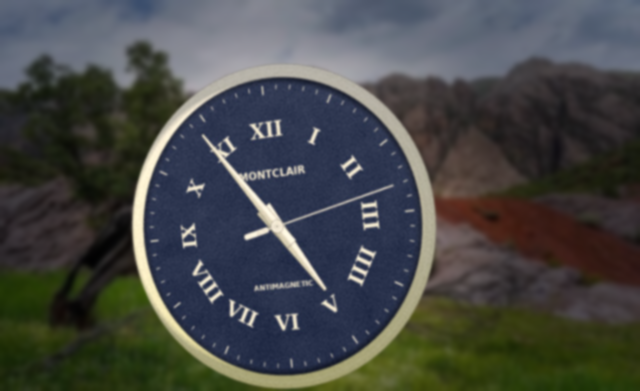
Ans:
4h54m13s
